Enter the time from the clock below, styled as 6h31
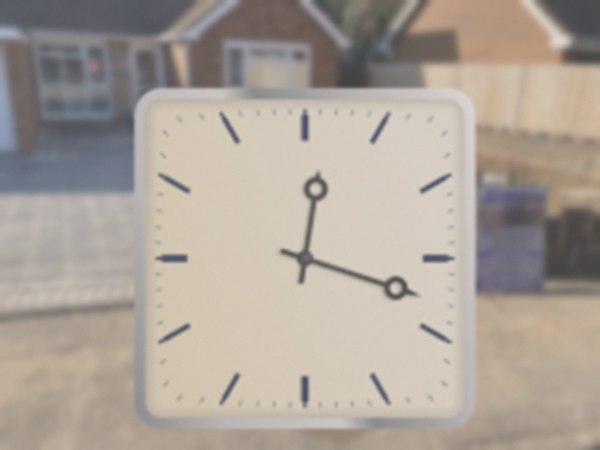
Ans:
12h18
